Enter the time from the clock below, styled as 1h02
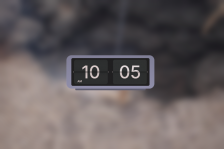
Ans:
10h05
